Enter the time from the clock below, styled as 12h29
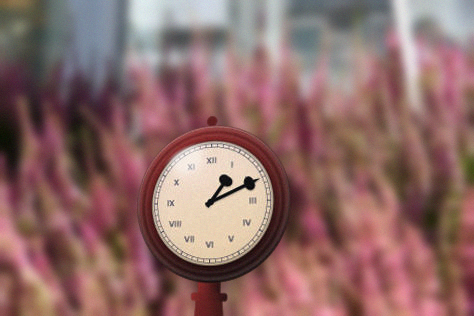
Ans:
1h11
